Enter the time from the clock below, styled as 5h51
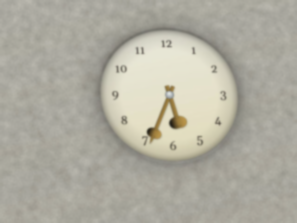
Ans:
5h34
